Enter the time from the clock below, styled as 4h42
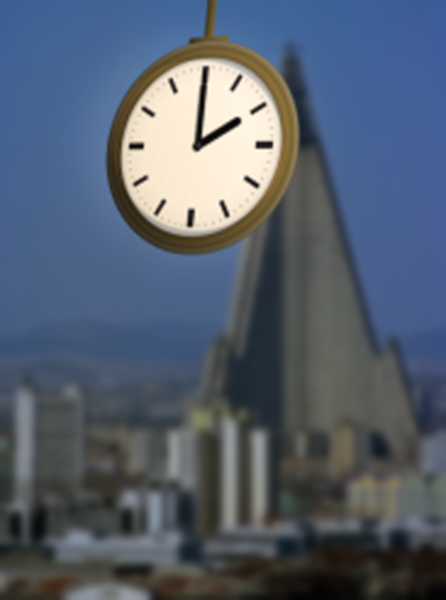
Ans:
2h00
